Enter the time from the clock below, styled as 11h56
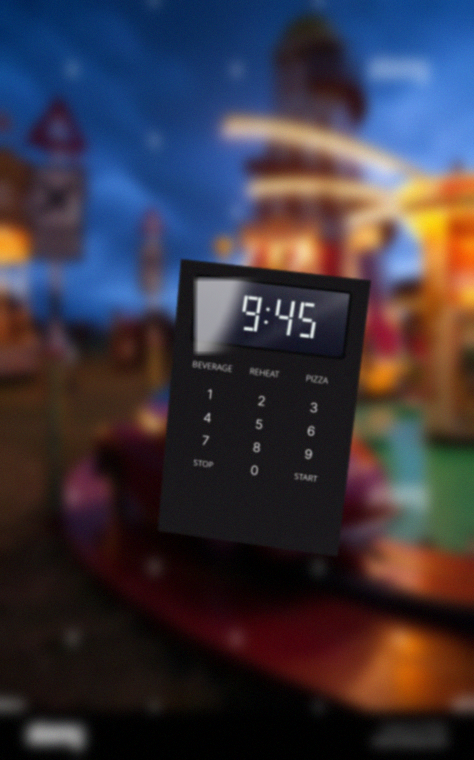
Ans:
9h45
